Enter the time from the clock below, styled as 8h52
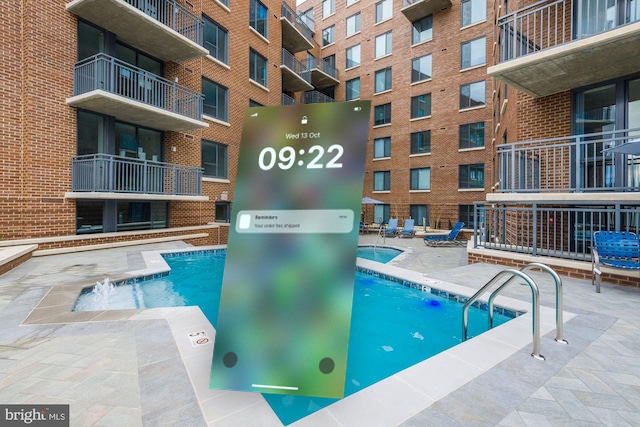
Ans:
9h22
